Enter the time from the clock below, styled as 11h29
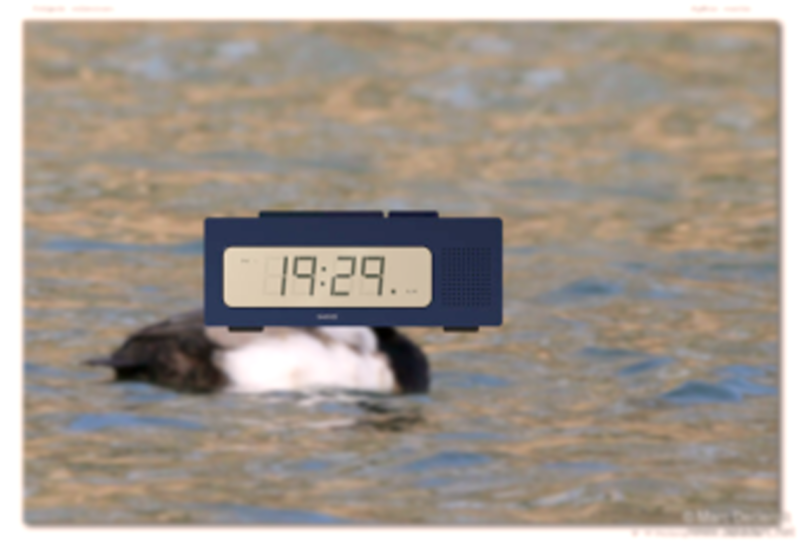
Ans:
19h29
